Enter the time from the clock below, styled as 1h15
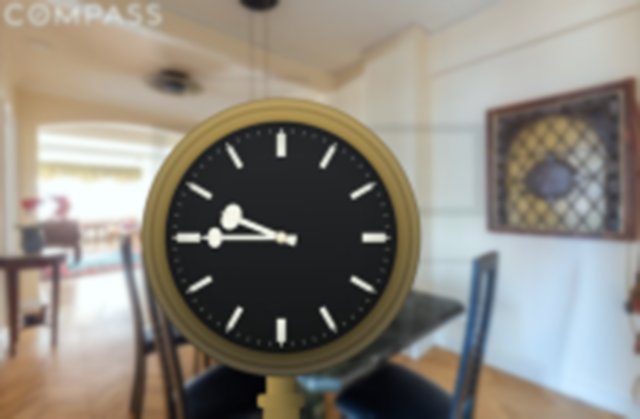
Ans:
9h45
